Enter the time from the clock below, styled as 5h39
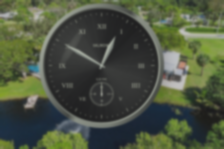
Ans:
12h50
